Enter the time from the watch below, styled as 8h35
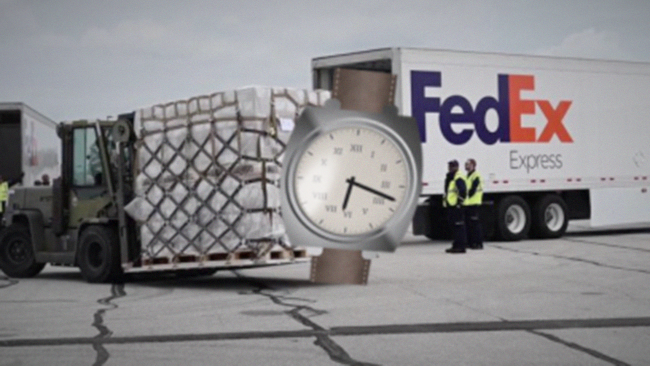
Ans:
6h18
